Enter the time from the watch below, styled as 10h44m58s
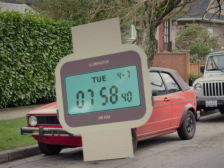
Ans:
7h58m40s
